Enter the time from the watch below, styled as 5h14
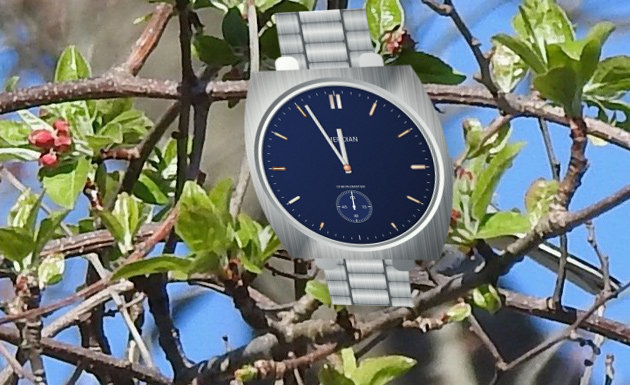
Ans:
11h56
